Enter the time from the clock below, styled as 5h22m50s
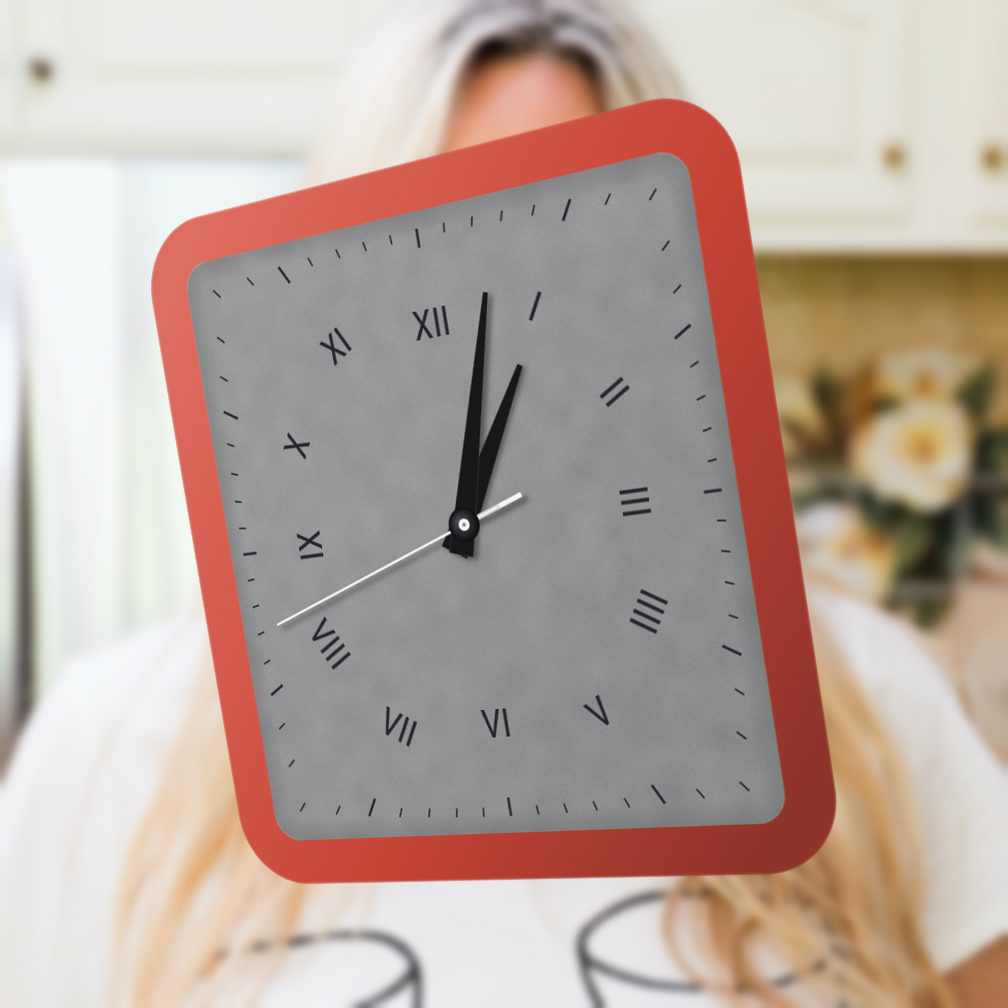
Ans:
1h02m42s
